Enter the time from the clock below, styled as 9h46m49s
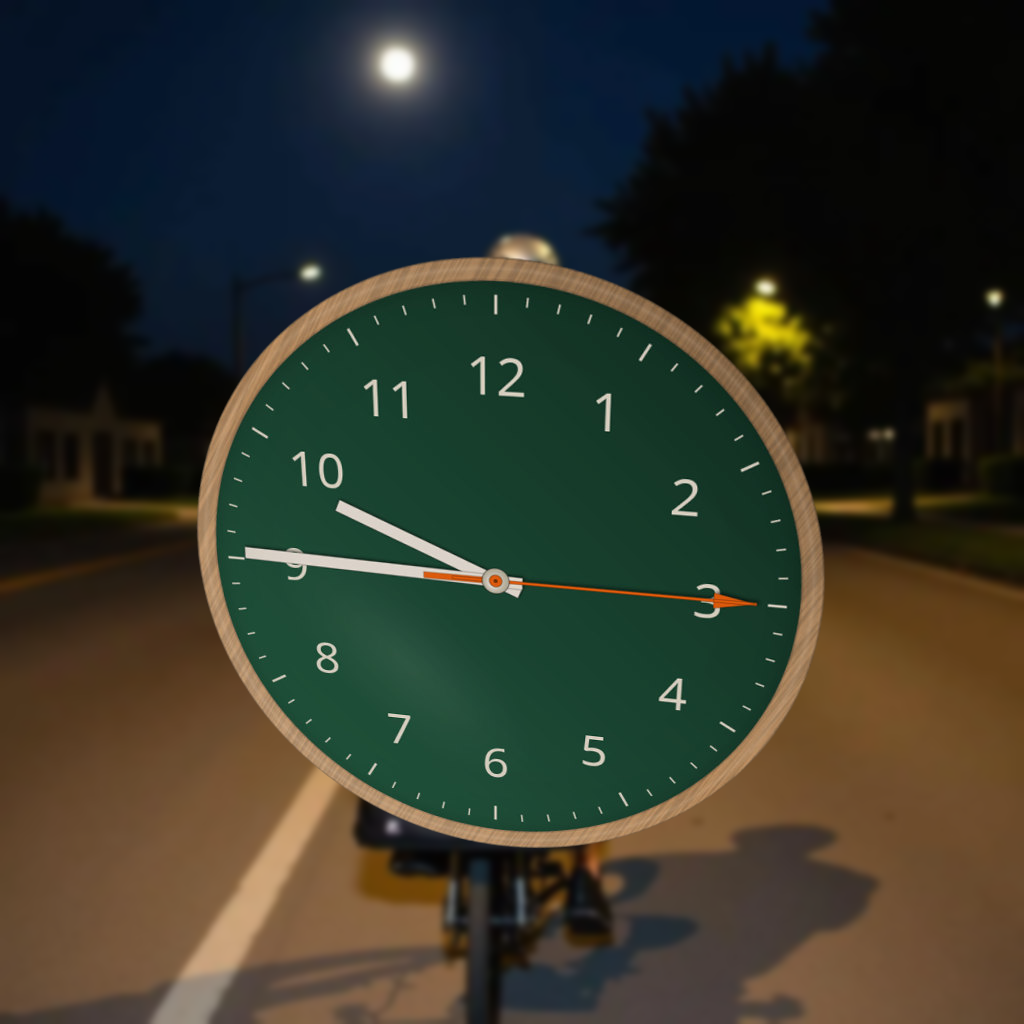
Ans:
9h45m15s
